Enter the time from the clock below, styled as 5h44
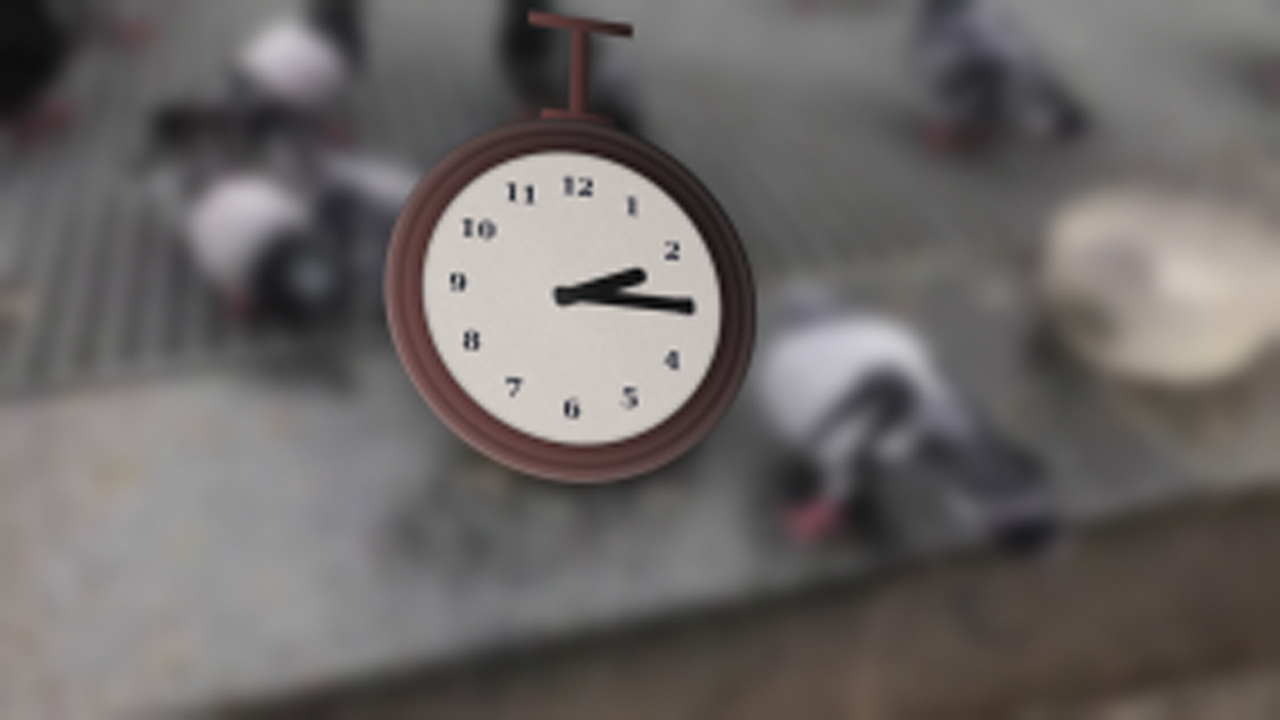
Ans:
2h15
